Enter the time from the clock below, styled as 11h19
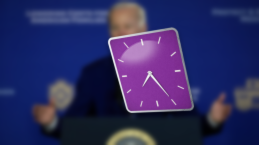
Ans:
7h25
